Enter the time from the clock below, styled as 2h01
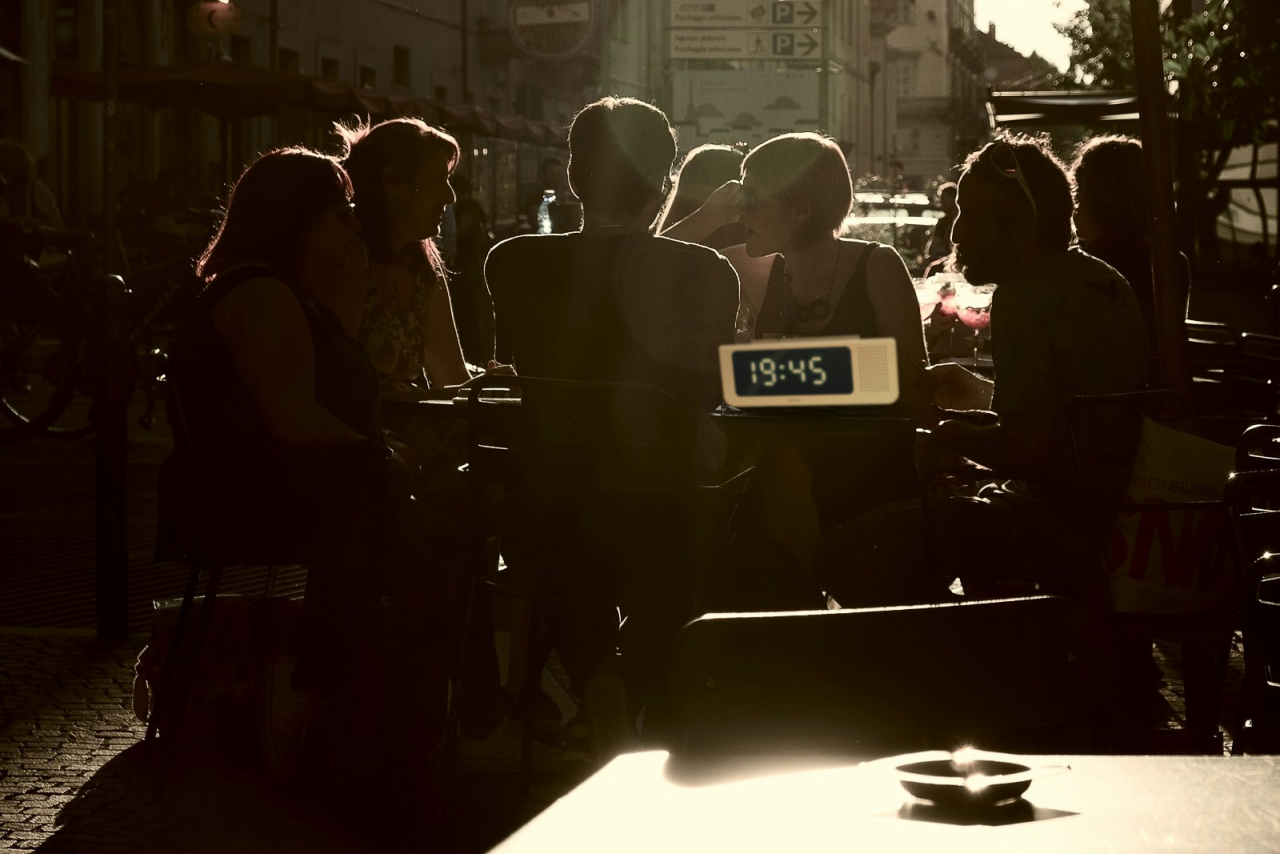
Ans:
19h45
